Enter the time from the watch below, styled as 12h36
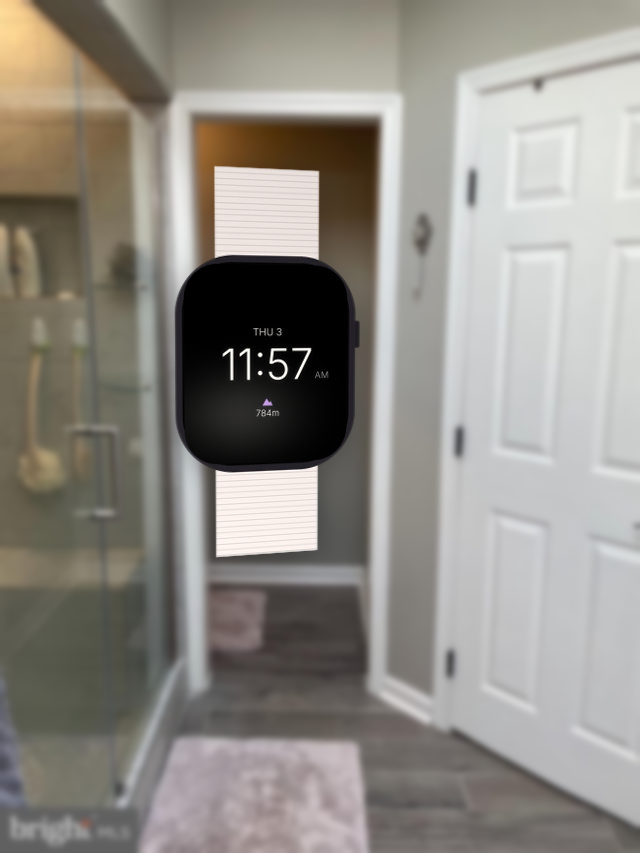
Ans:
11h57
